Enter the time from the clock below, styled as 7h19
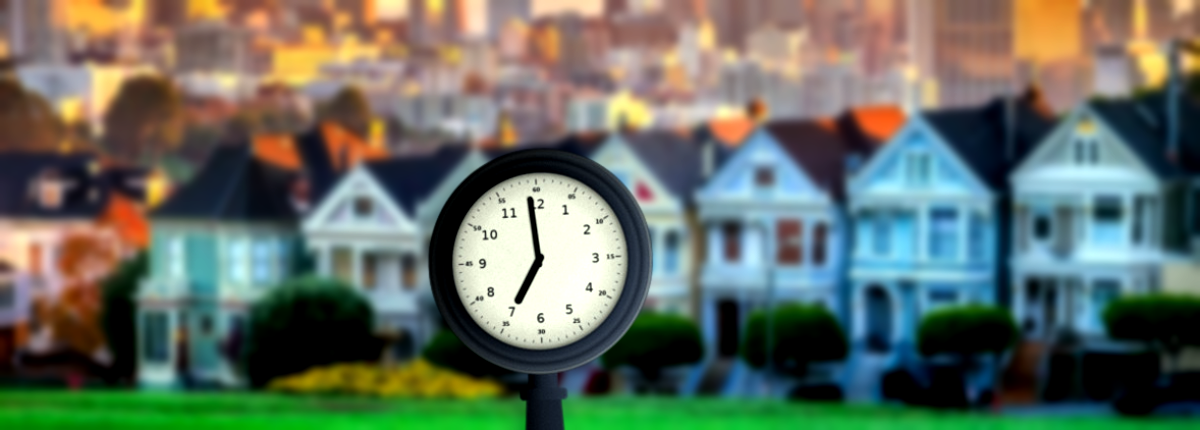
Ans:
6h59
